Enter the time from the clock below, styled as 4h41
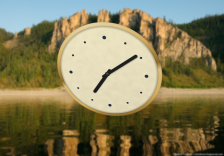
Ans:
7h09
